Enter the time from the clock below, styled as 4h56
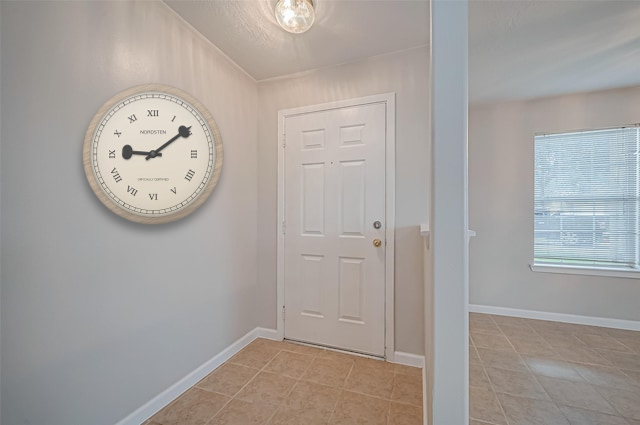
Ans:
9h09
